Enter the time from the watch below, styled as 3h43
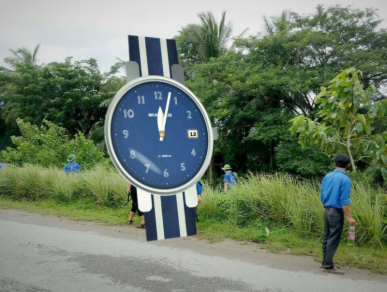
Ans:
12h03
